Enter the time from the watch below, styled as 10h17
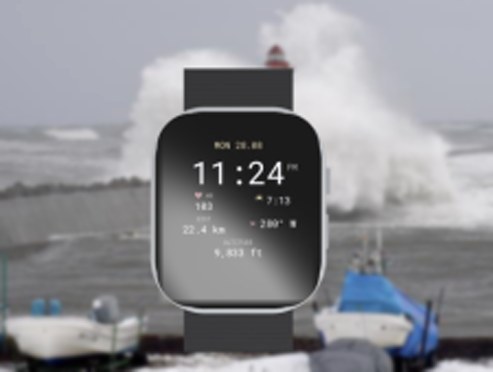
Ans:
11h24
